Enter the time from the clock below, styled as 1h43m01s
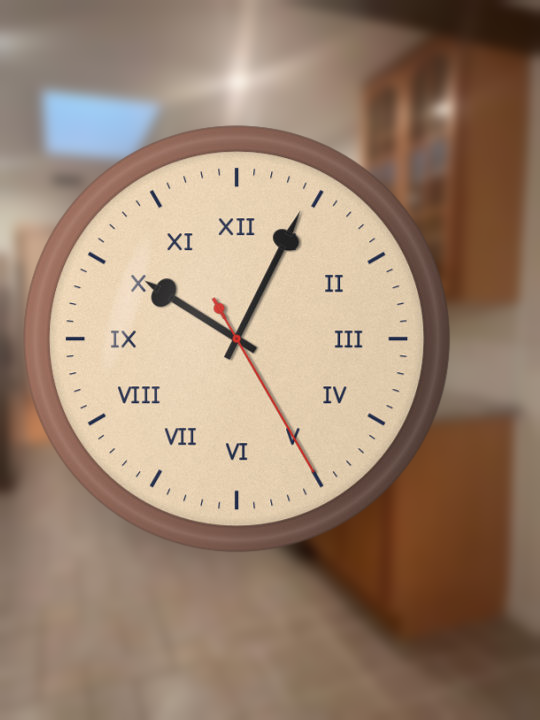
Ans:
10h04m25s
